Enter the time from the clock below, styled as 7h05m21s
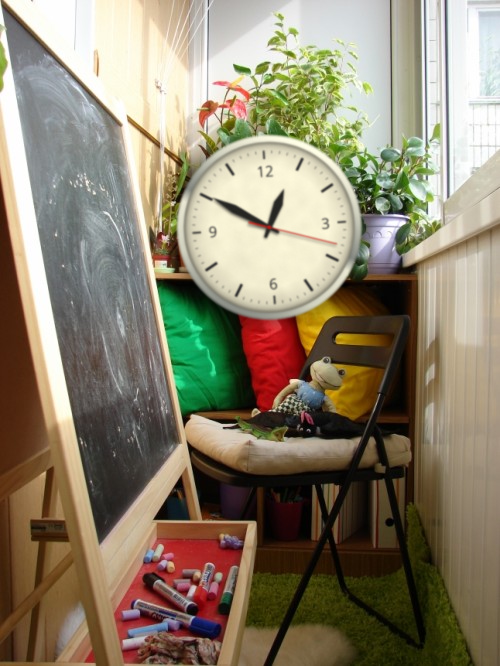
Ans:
12h50m18s
